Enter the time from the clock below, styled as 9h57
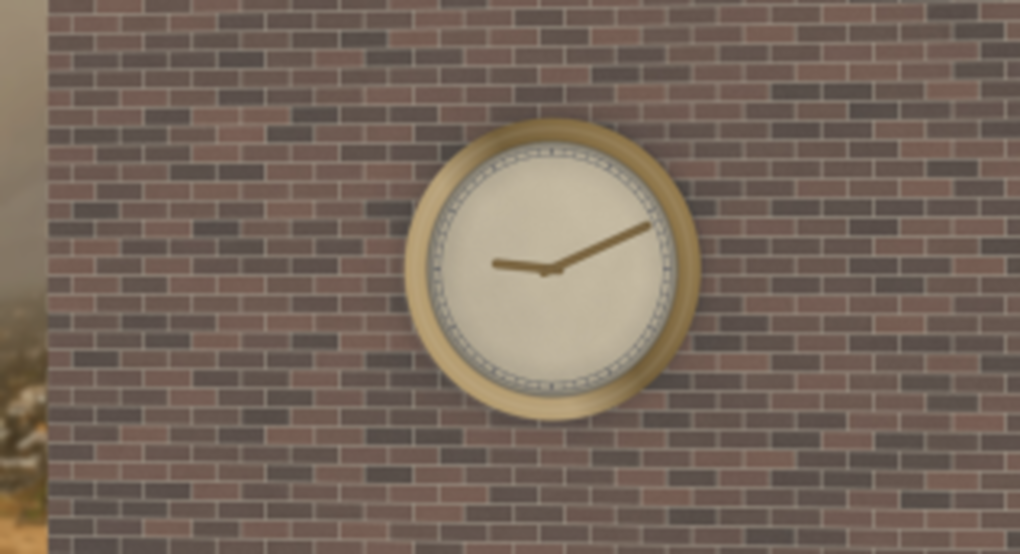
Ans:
9h11
